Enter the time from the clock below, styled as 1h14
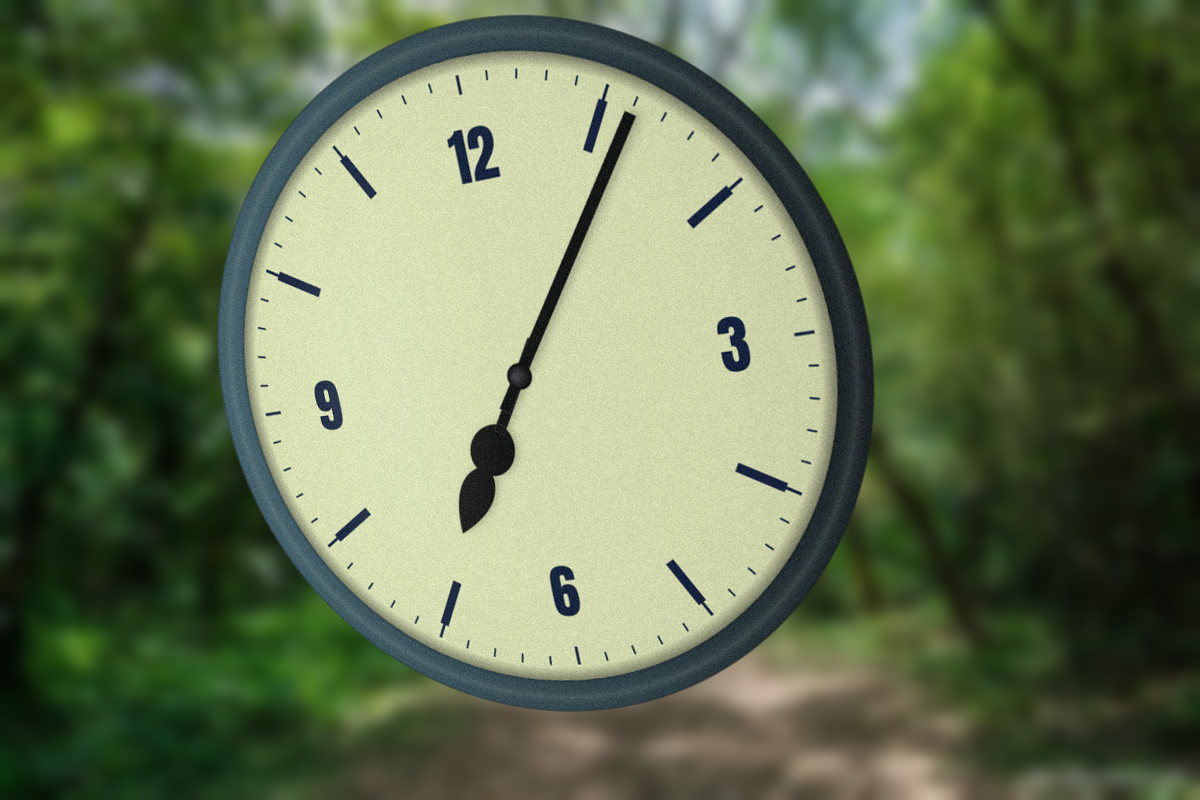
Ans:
7h06
